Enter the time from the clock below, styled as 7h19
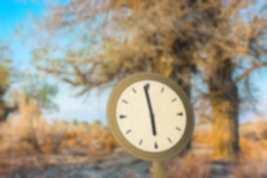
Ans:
5h59
